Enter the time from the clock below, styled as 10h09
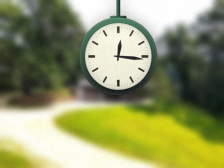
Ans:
12h16
